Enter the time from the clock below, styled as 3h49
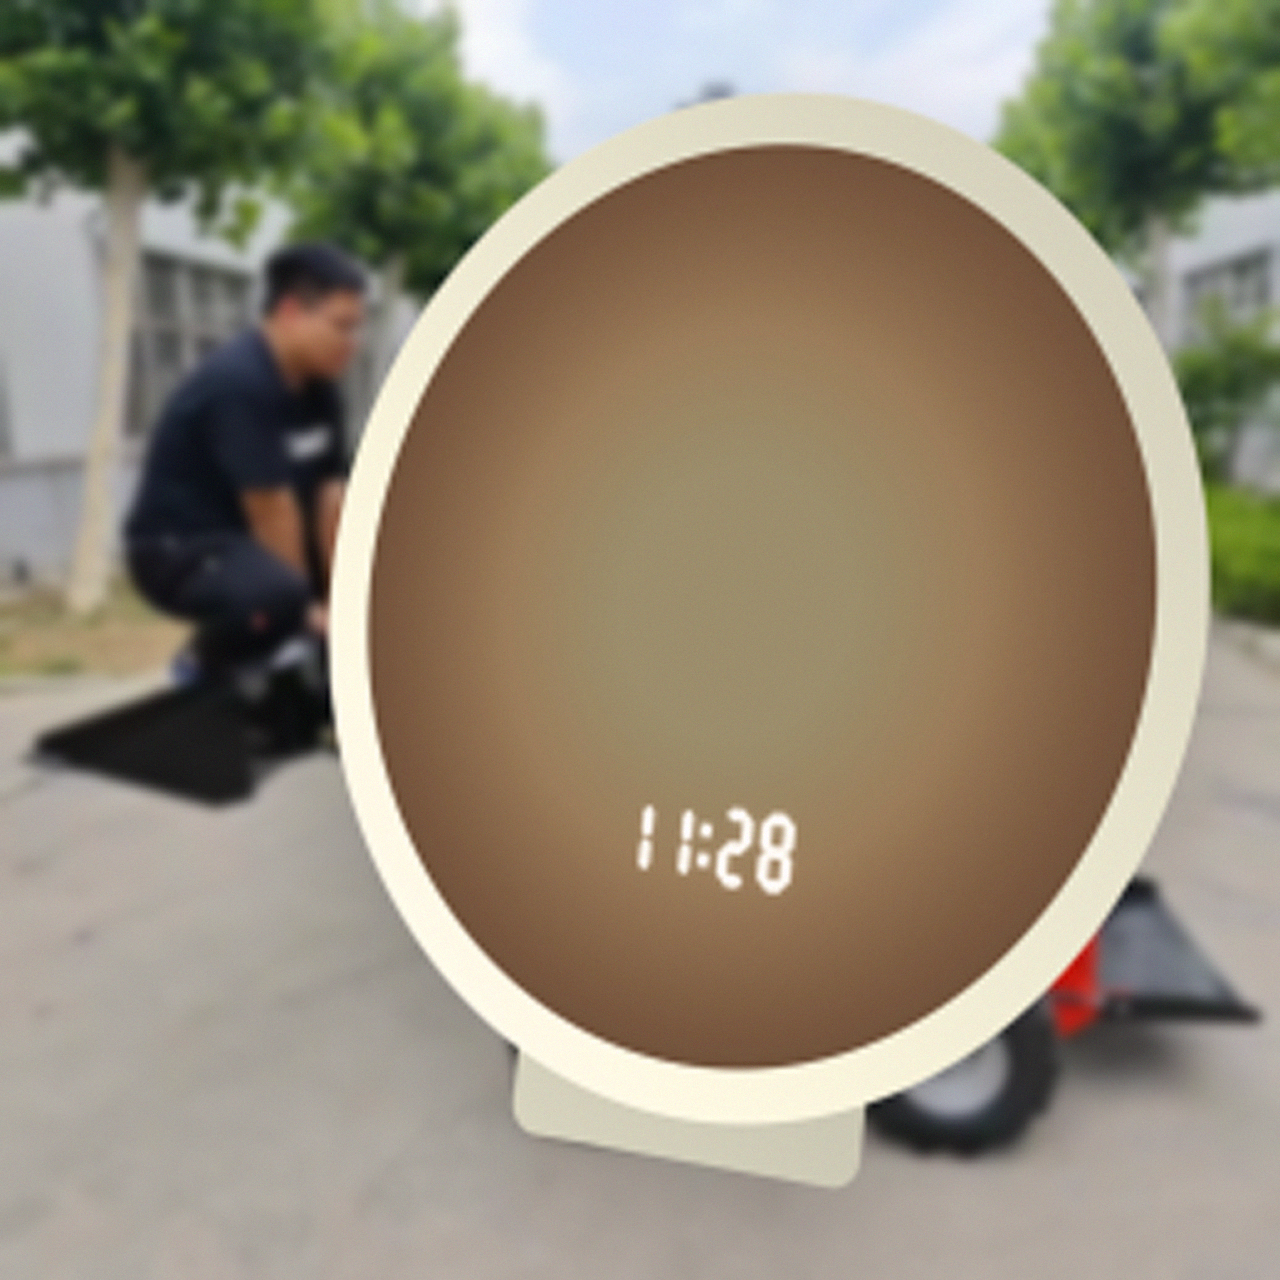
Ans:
11h28
